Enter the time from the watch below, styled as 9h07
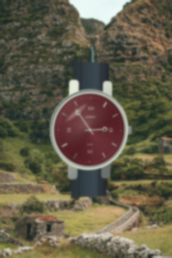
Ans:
2h54
